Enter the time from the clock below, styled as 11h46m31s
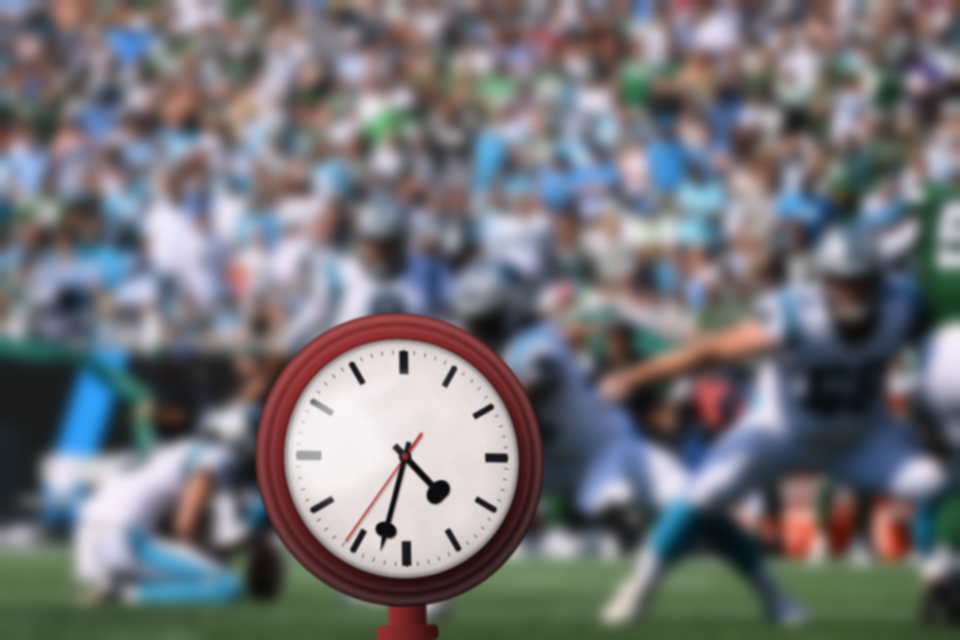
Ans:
4h32m36s
